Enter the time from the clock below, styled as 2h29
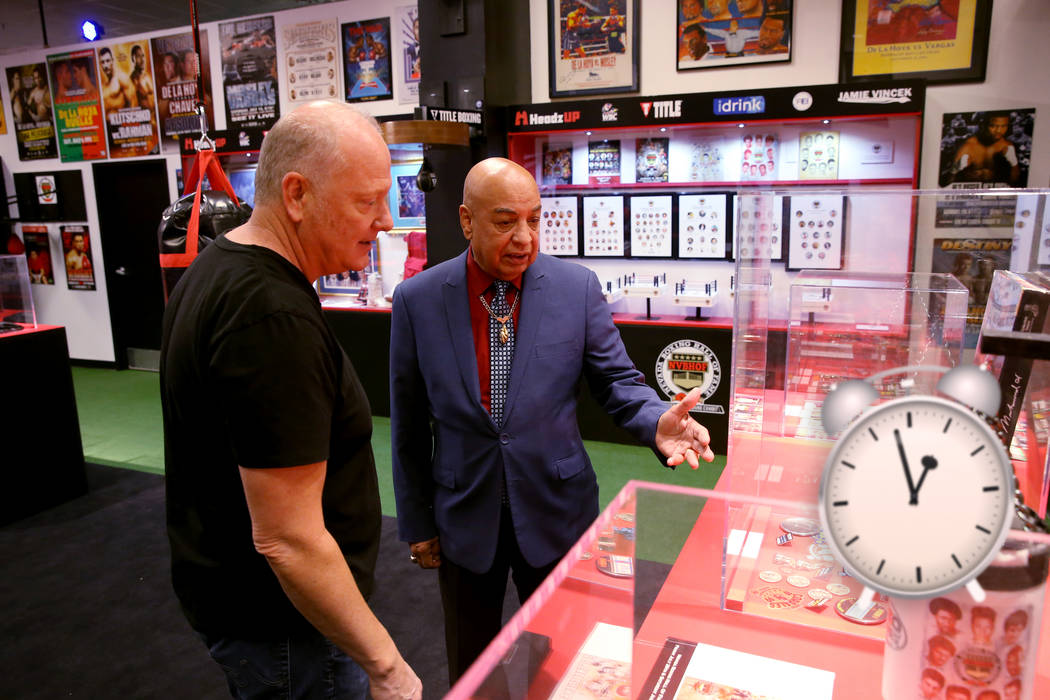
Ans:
12h58
